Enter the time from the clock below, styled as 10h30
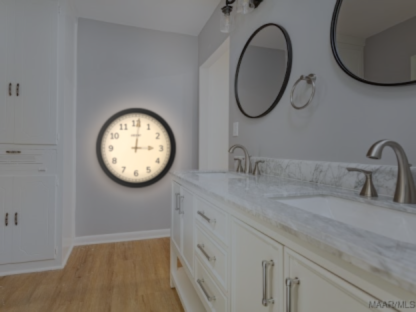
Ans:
3h01
